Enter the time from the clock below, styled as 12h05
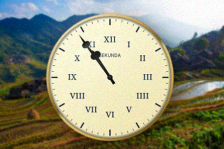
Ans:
10h54
